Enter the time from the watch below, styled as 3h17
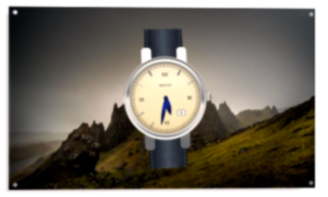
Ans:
5h32
